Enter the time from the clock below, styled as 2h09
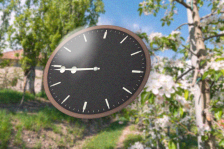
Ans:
8h44
